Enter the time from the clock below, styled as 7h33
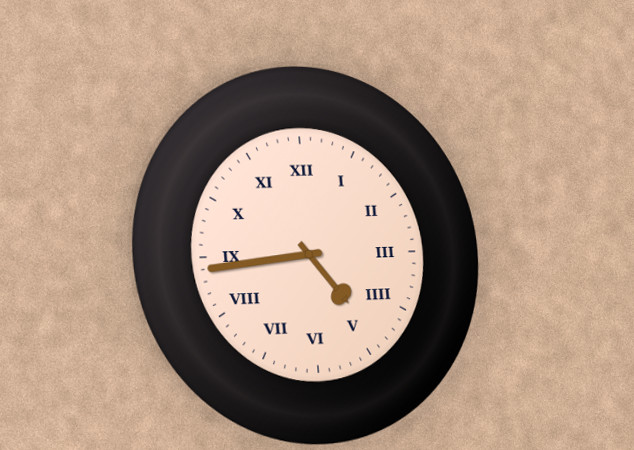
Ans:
4h44
